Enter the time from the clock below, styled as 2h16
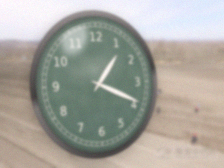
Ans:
1h19
